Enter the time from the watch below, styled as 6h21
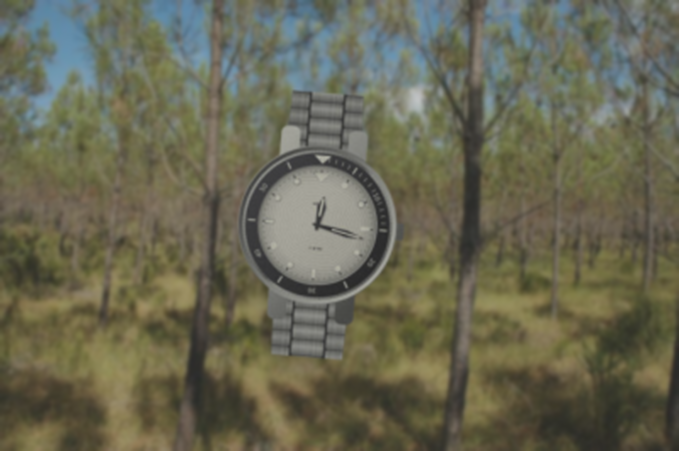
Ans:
12h17
